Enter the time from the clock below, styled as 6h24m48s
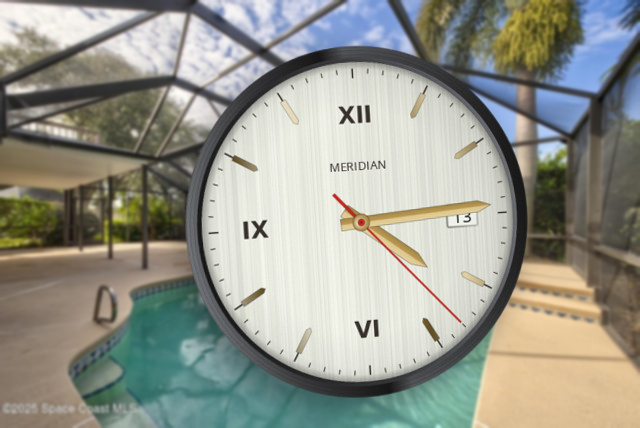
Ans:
4h14m23s
